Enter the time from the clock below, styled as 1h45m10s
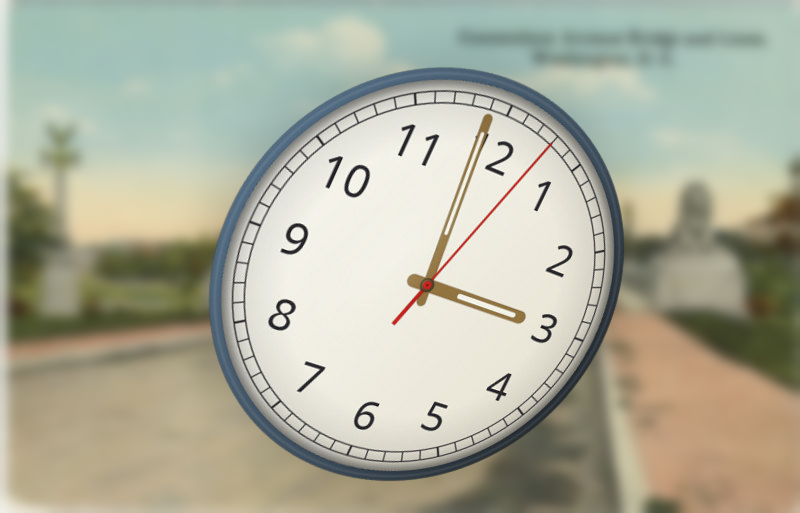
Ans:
2h59m03s
